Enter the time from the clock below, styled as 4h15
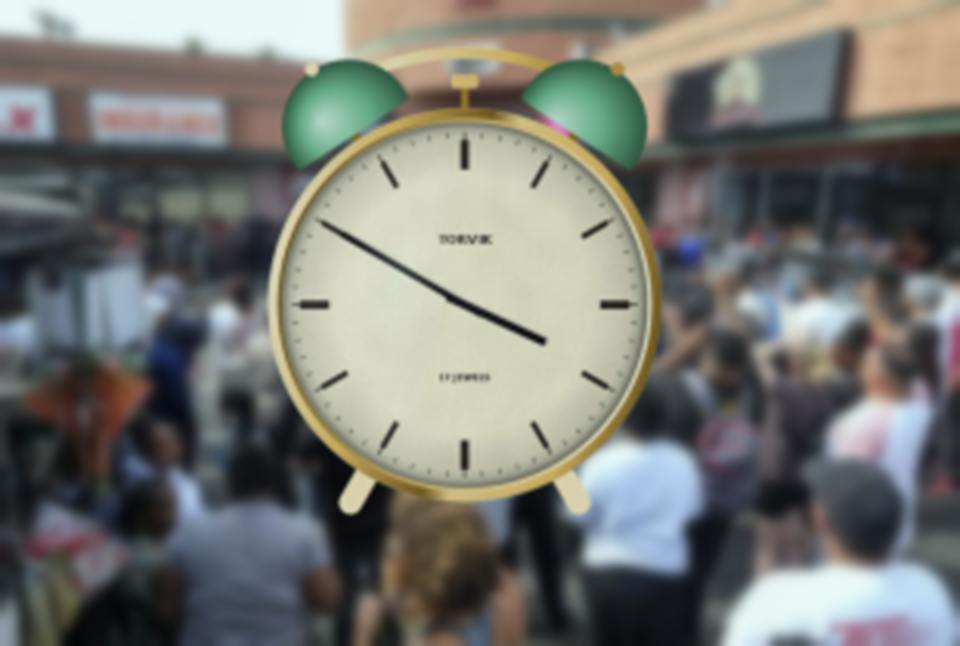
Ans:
3h50
